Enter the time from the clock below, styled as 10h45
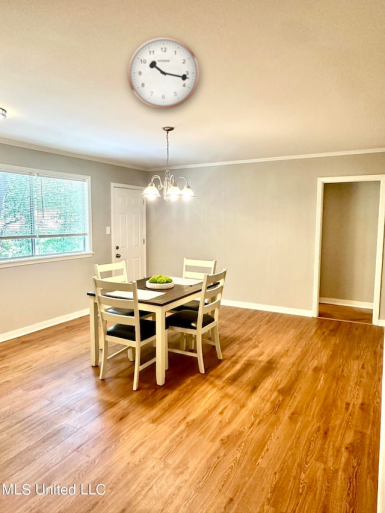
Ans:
10h17
